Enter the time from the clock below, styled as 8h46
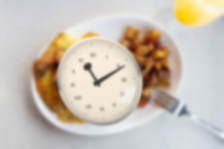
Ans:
11h11
